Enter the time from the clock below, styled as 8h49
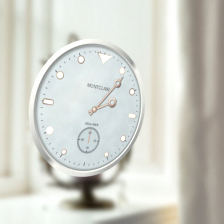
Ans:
2h06
